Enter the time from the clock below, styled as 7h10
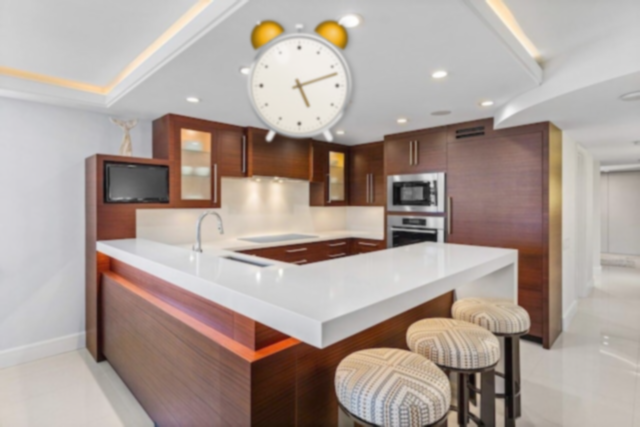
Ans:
5h12
